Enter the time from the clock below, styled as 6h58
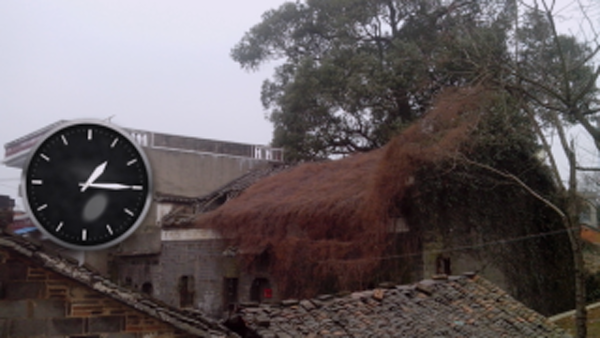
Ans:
1h15
